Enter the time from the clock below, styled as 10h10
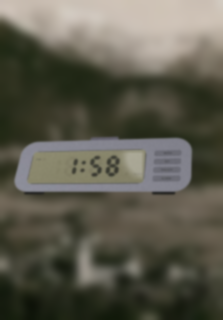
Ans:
1h58
